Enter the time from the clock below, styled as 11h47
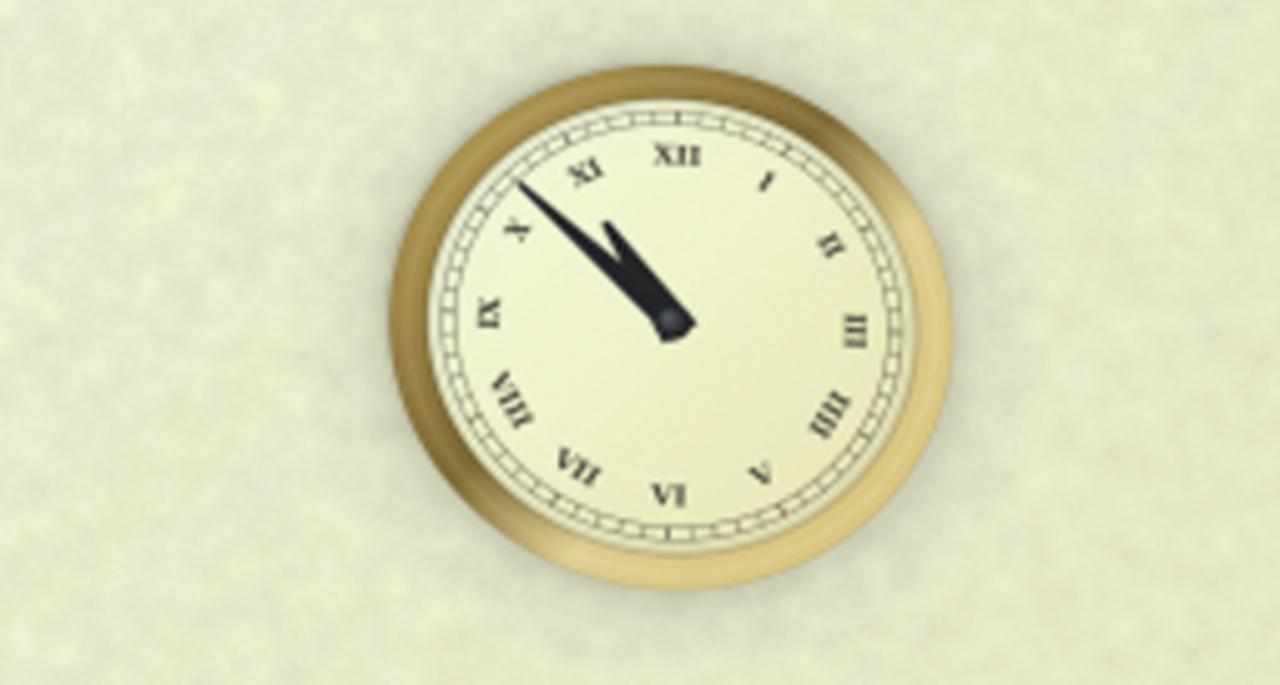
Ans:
10h52
